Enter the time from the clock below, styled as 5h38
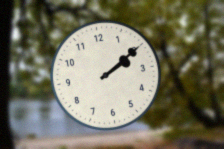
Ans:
2h10
